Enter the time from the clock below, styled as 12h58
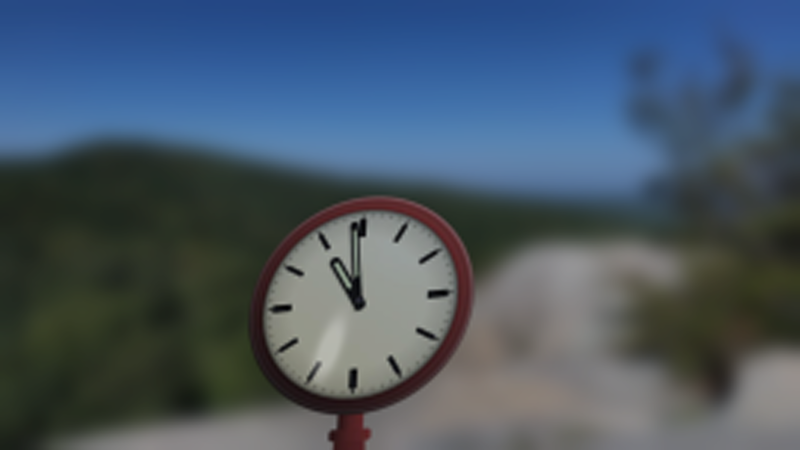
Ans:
10h59
